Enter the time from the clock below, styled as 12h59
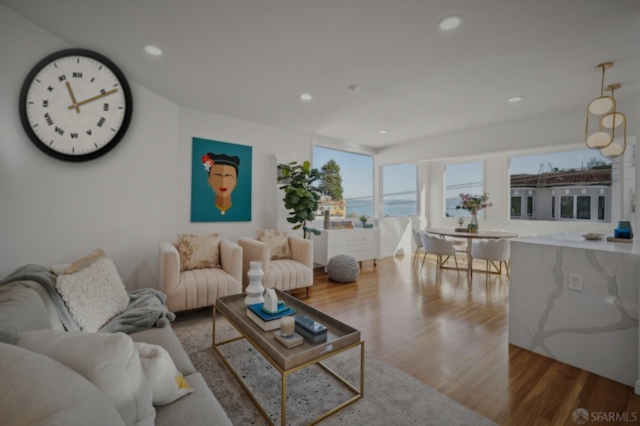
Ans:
11h11
